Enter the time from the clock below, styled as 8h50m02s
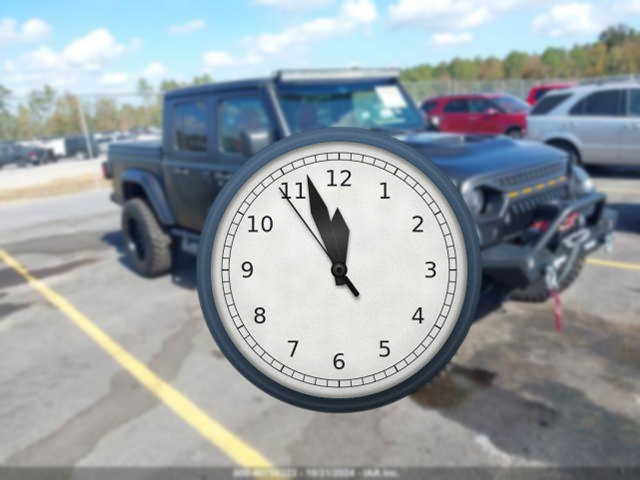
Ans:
11h56m54s
